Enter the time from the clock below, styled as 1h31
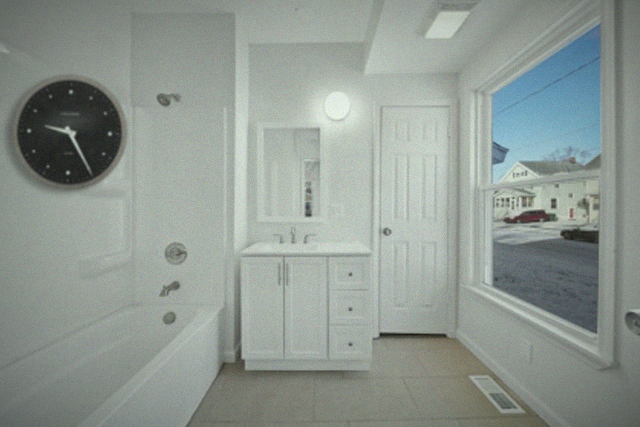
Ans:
9h25
